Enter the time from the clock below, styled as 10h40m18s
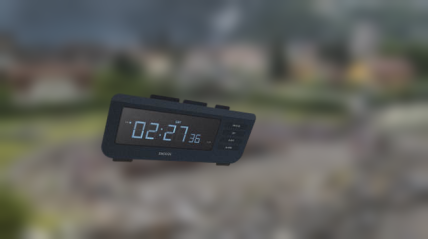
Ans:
2h27m36s
